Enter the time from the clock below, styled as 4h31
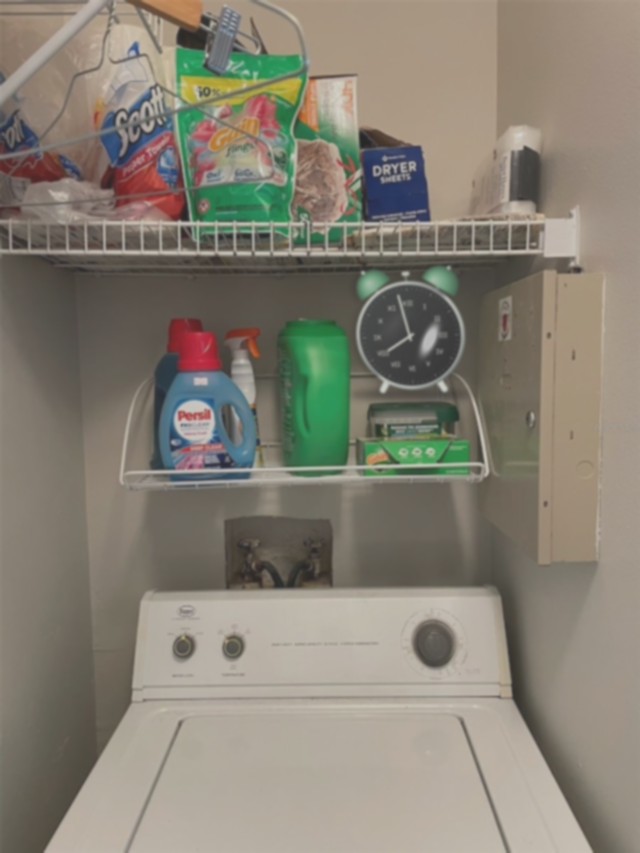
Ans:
7h58
